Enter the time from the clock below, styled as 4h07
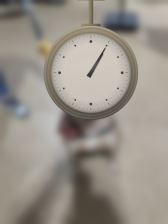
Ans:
1h05
